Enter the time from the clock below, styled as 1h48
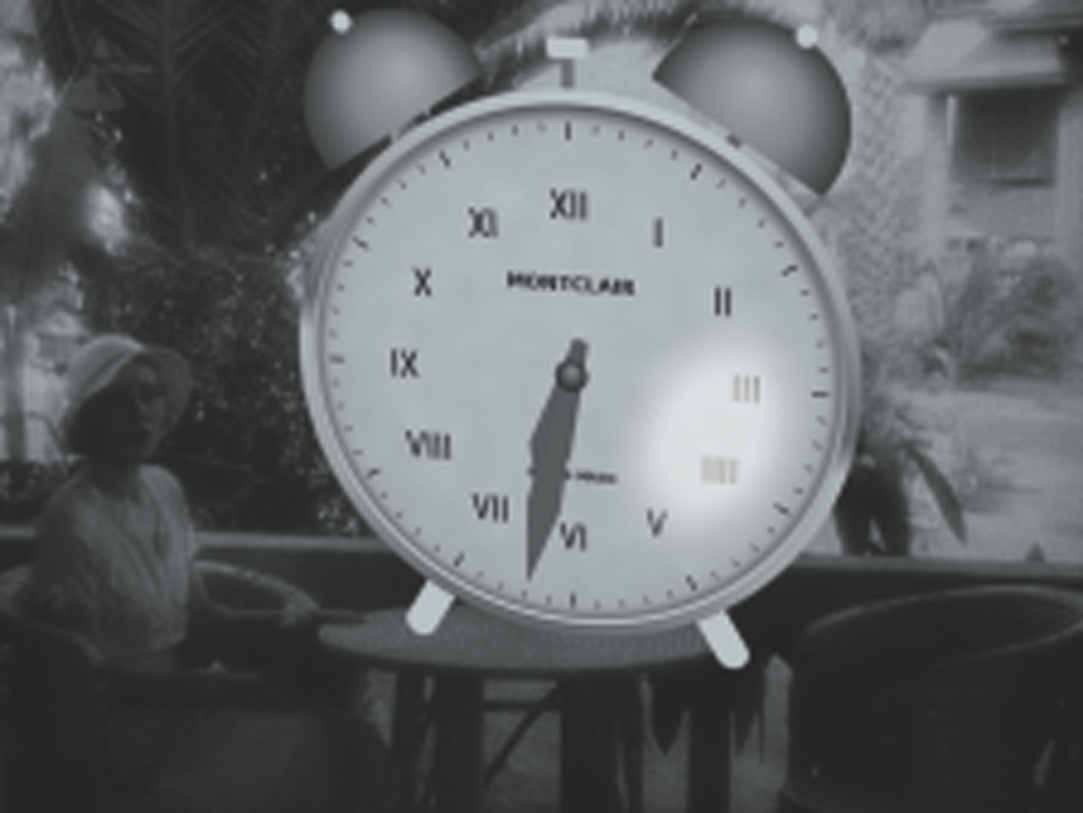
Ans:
6h32
